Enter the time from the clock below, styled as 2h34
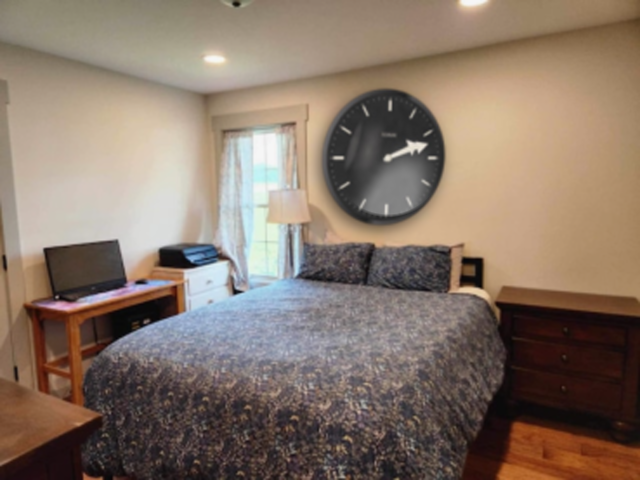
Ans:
2h12
